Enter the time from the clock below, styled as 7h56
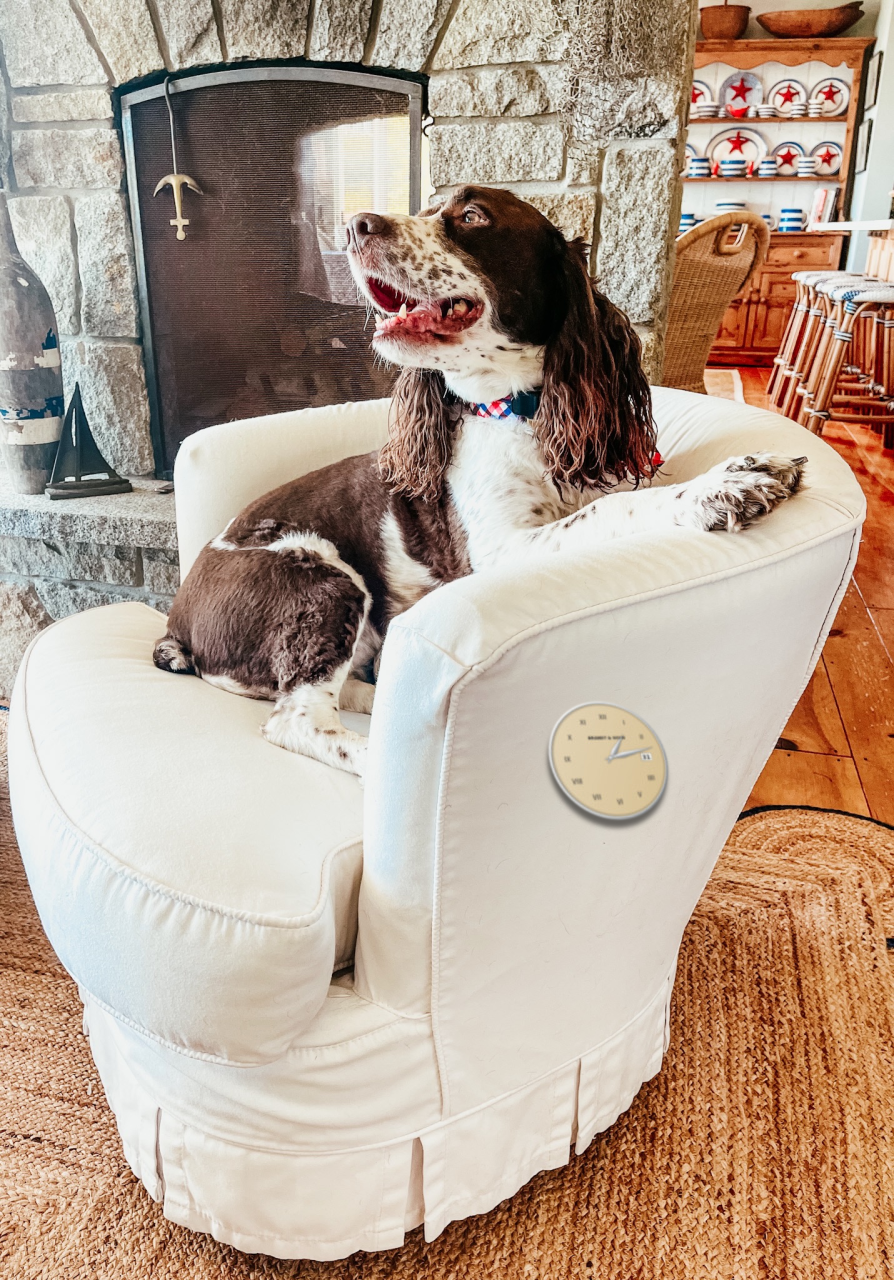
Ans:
1h13
